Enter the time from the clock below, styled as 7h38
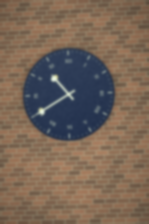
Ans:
10h40
